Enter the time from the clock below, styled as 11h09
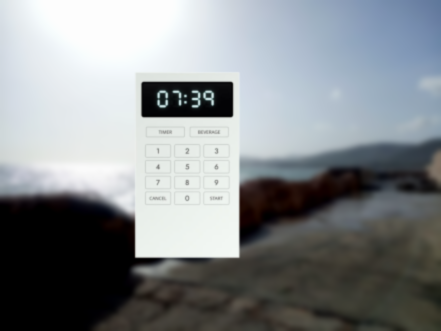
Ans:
7h39
